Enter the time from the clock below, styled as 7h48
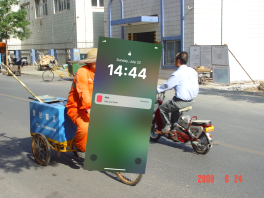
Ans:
14h44
